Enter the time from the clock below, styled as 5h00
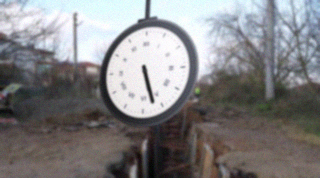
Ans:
5h27
